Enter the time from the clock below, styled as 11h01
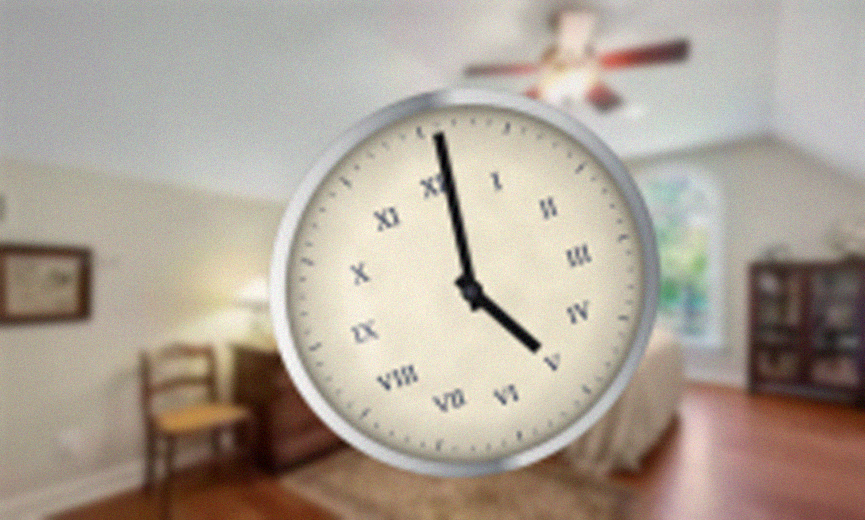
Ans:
5h01
